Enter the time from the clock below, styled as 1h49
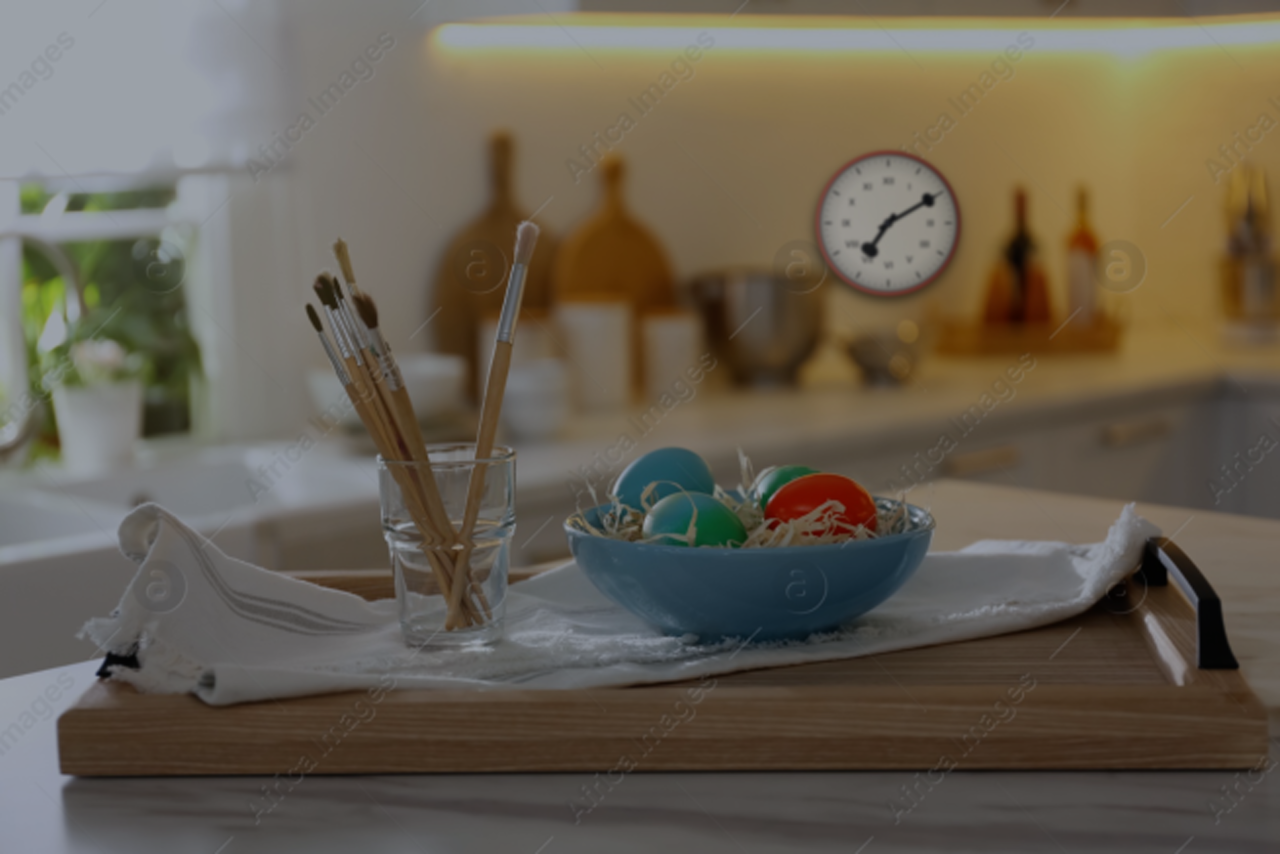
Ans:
7h10
